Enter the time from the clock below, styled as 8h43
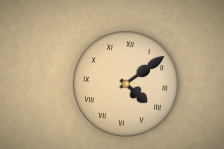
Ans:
4h08
